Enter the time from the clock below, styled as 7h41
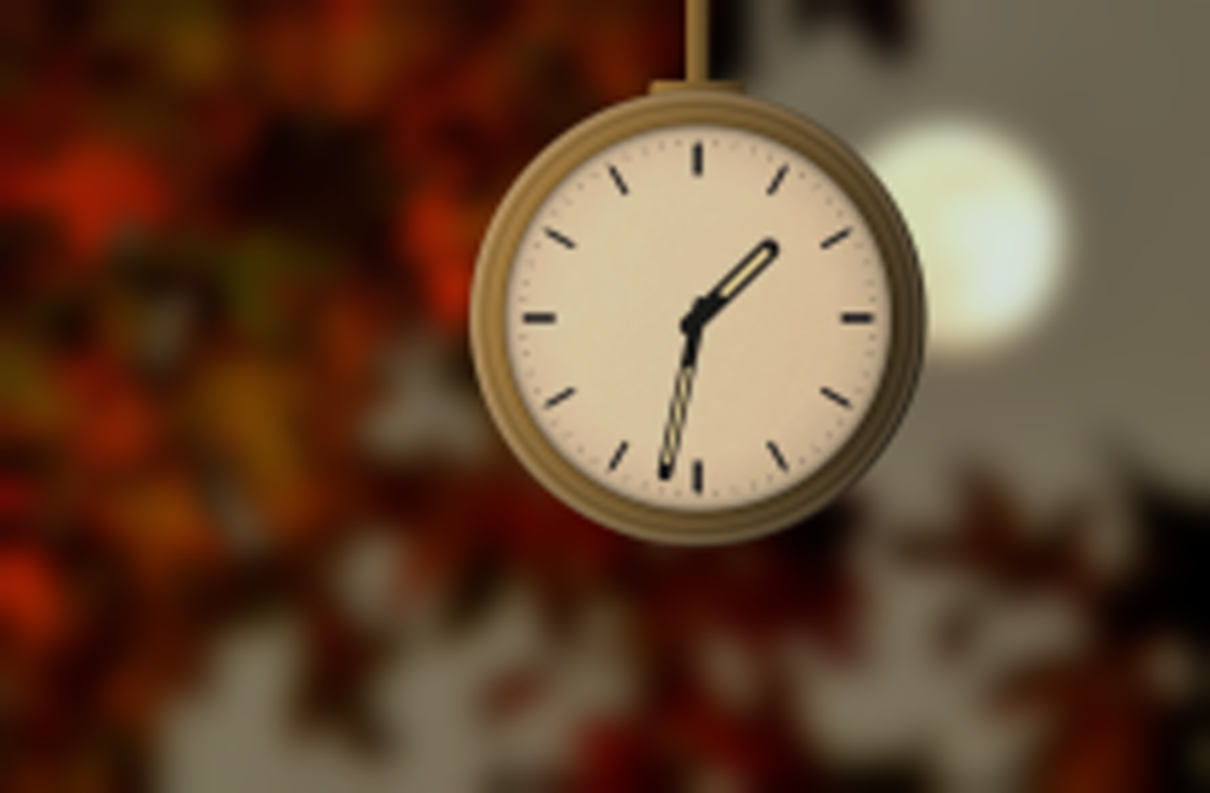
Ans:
1h32
